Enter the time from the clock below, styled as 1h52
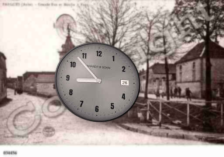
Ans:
8h53
